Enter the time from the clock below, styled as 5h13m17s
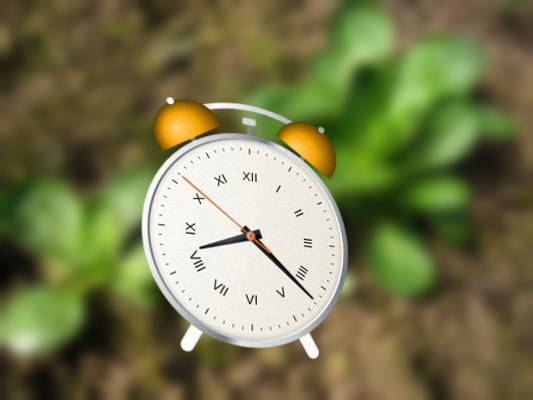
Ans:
8h21m51s
